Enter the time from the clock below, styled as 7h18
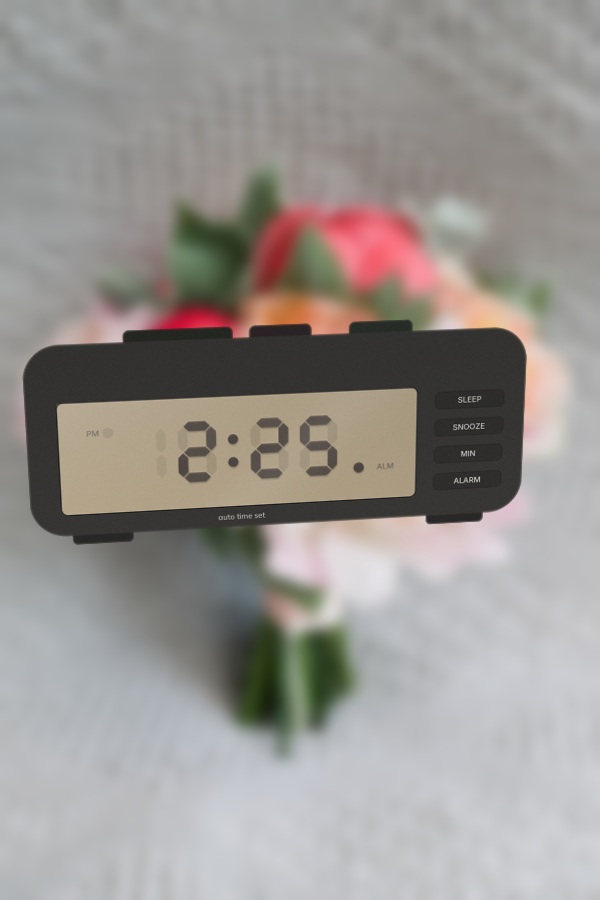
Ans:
2h25
